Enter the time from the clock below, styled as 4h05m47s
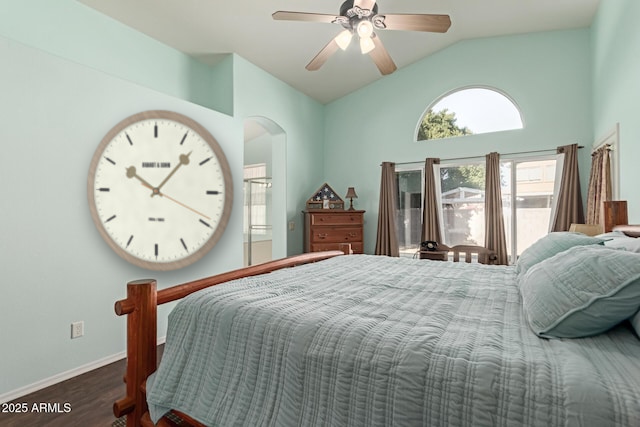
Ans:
10h07m19s
